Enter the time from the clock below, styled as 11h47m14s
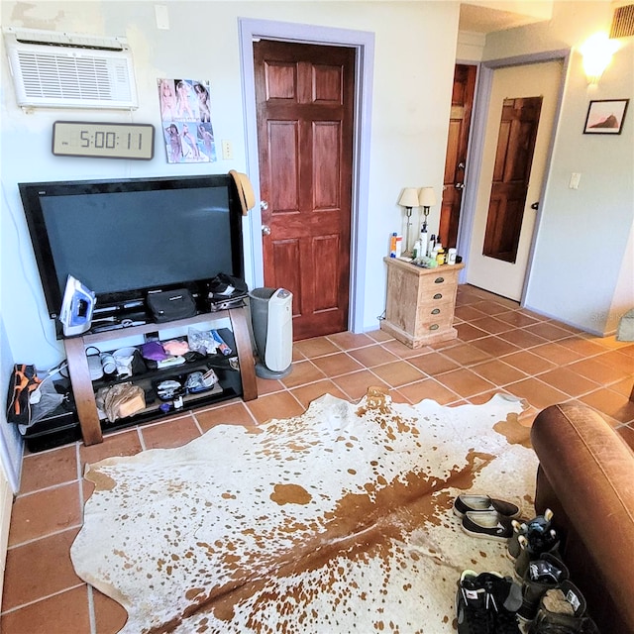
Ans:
5h00m11s
